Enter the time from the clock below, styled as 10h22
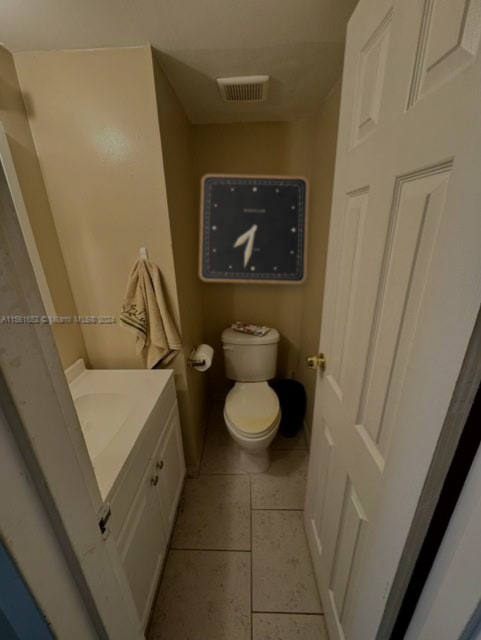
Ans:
7h32
